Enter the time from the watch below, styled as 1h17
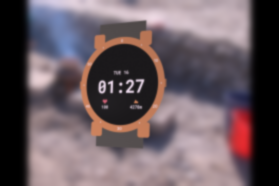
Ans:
1h27
